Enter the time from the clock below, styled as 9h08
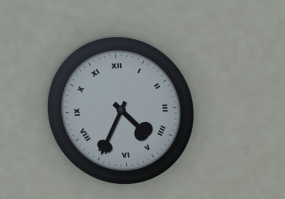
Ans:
4h35
